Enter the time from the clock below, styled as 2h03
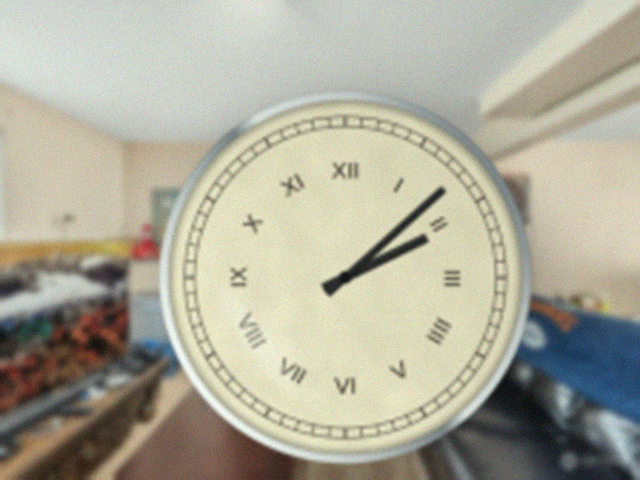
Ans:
2h08
